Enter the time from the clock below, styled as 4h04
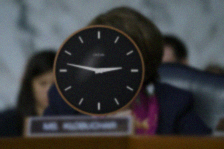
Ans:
2h47
